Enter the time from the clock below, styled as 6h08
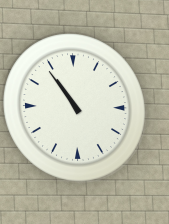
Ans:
10h54
